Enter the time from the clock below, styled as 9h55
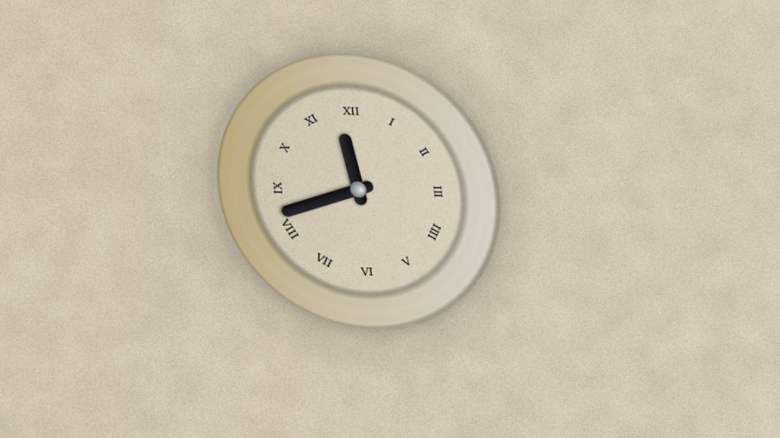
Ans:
11h42
